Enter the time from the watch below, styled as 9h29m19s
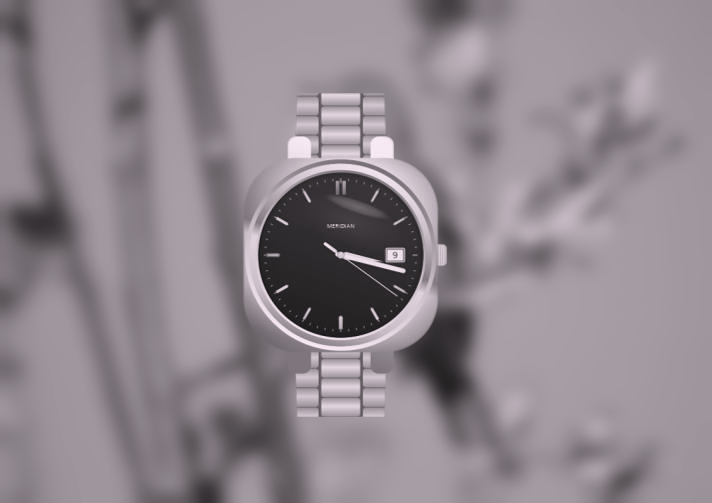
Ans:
3h17m21s
